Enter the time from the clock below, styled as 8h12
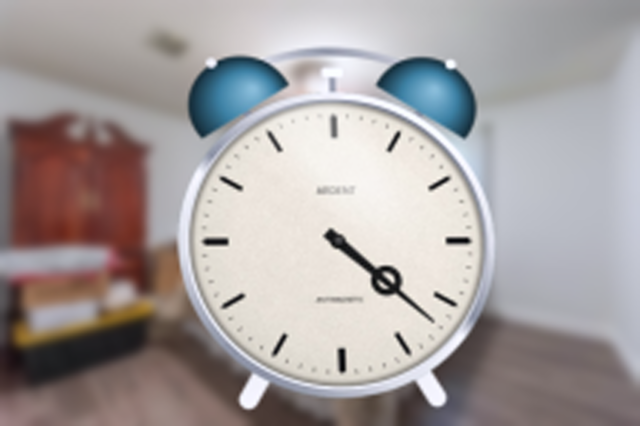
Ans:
4h22
